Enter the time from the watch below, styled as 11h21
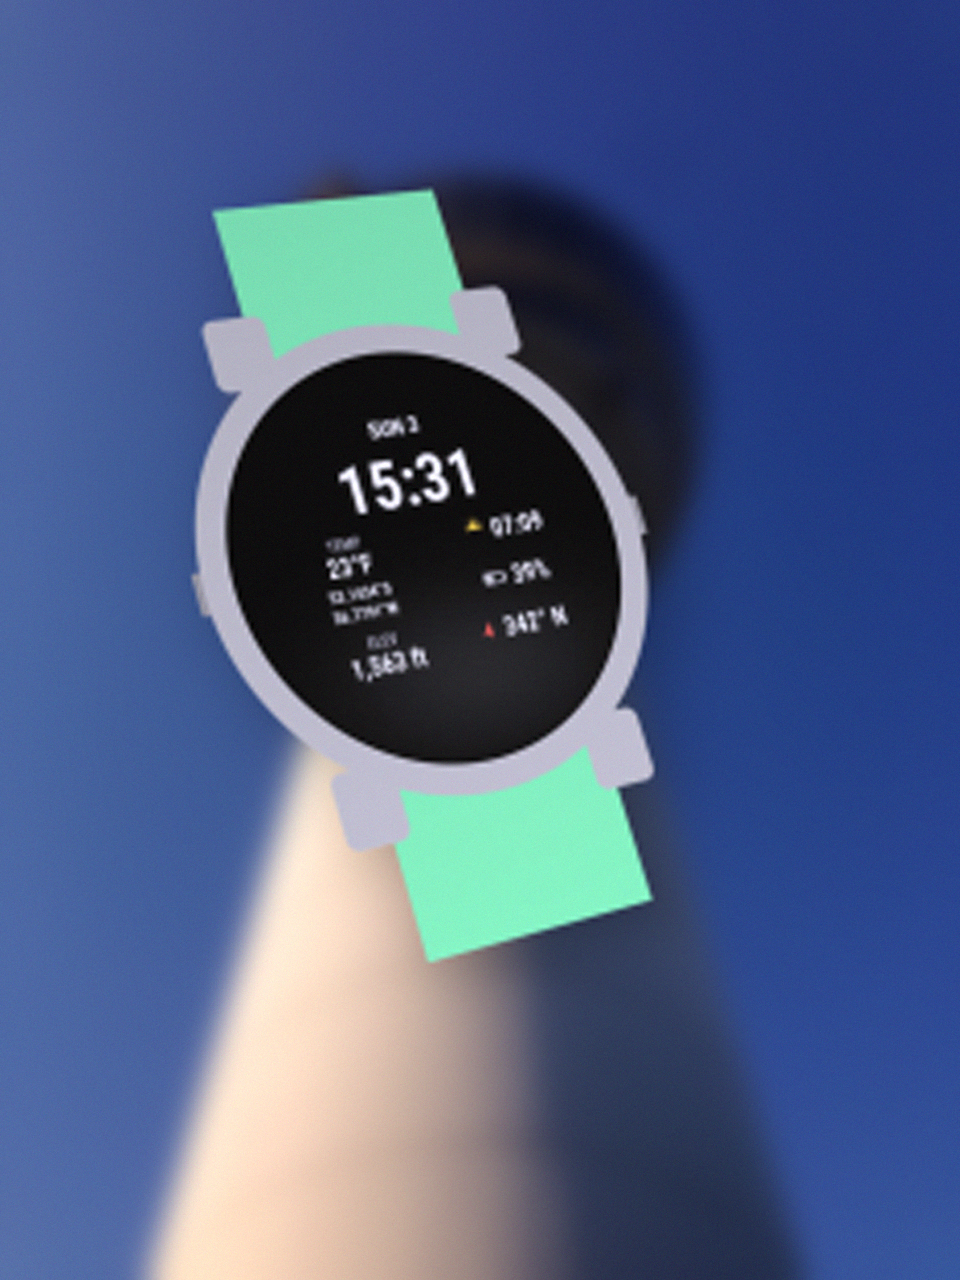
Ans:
15h31
